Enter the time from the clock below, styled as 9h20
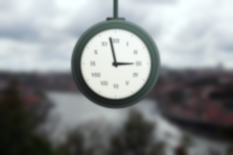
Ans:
2h58
